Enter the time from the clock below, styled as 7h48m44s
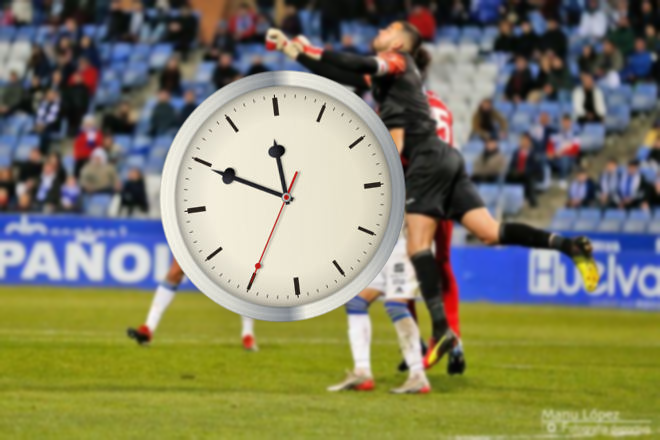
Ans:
11h49m35s
